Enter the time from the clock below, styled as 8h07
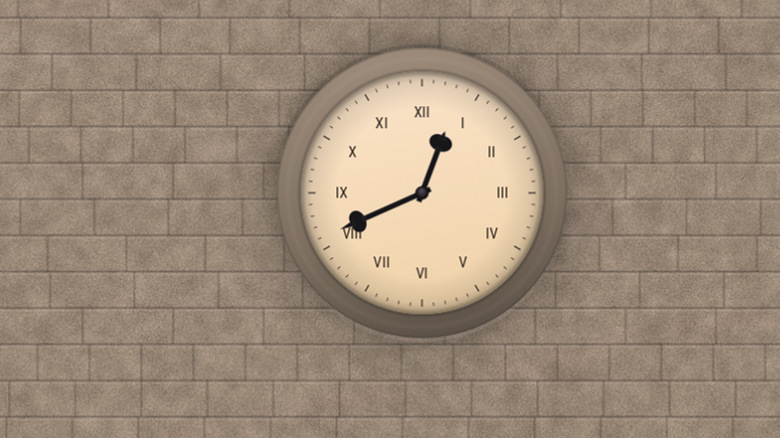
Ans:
12h41
